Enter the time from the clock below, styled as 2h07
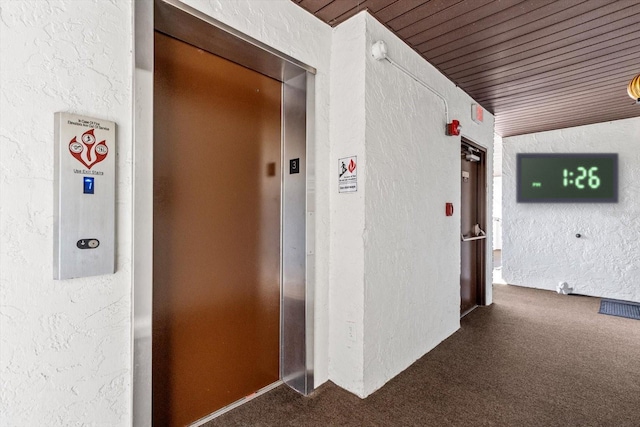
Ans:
1h26
